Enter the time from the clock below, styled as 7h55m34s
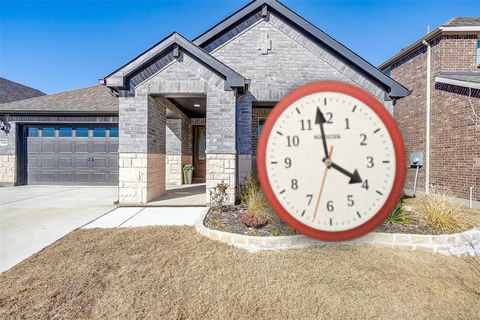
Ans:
3h58m33s
